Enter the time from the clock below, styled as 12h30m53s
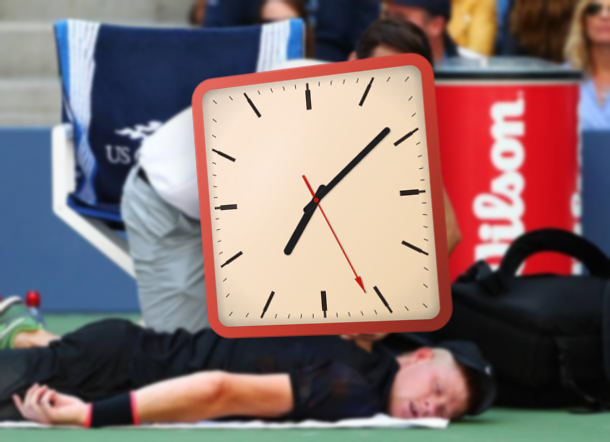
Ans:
7h08m26s
